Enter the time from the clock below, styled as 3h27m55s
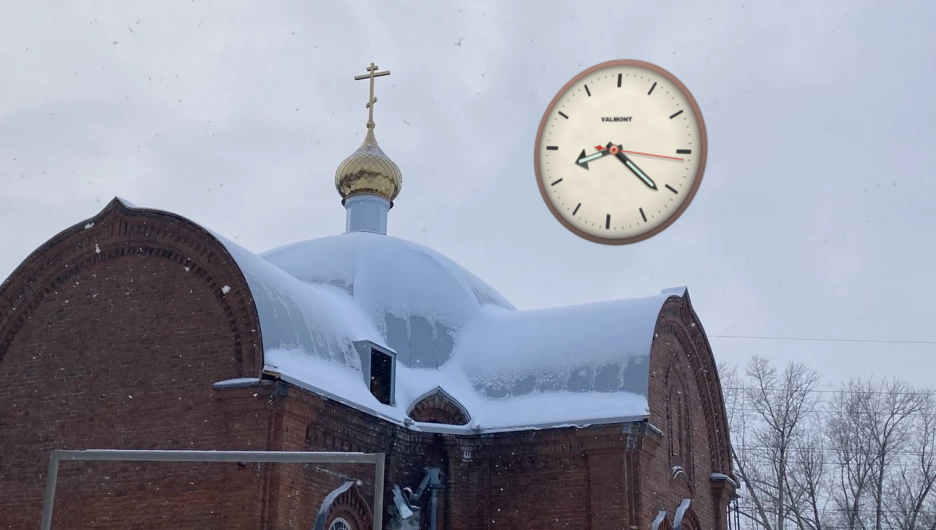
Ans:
8h21m16s
